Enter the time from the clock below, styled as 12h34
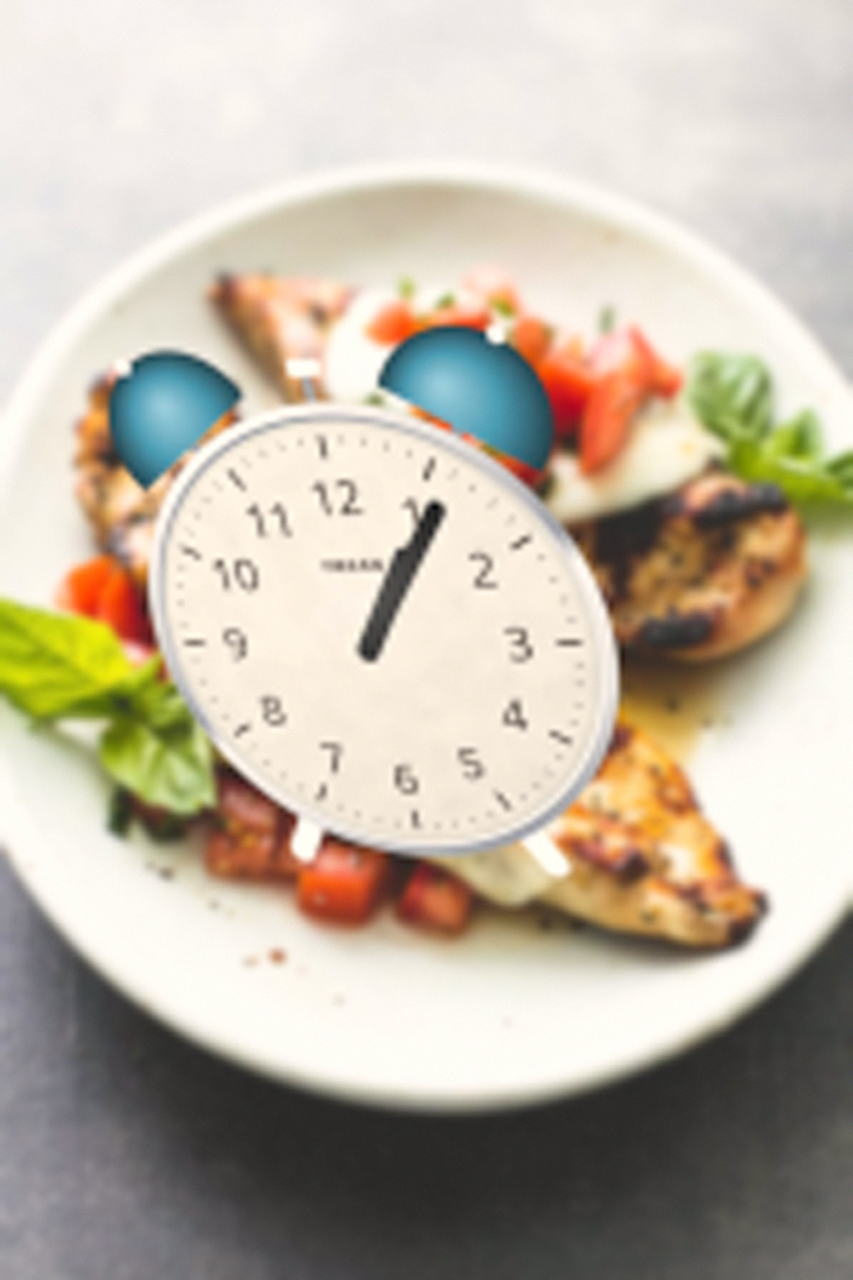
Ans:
1h06
